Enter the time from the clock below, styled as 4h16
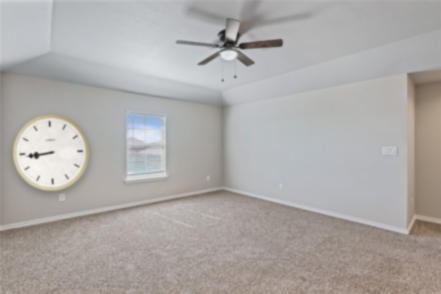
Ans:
8h44
